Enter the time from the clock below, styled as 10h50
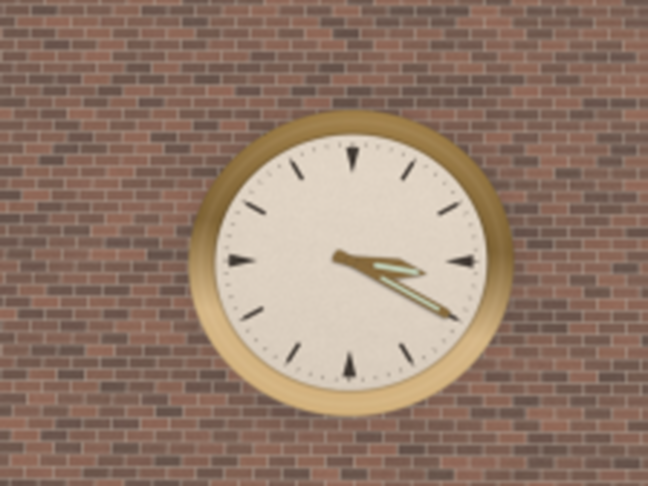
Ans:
3h20
